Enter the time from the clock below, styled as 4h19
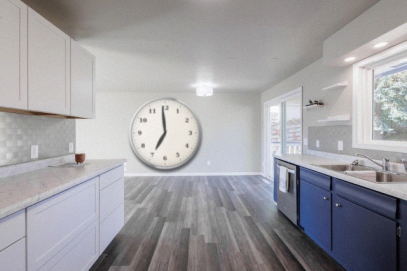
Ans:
6h59
